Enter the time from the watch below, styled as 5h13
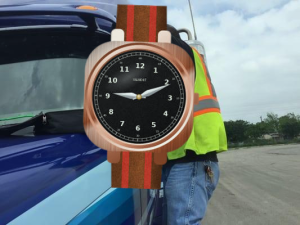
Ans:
9h11
